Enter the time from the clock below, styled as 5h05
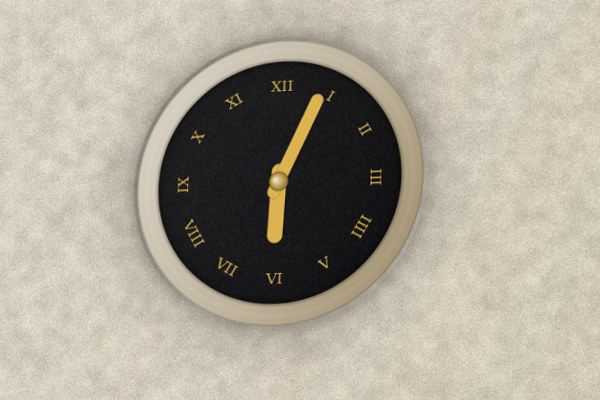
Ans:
6h04
